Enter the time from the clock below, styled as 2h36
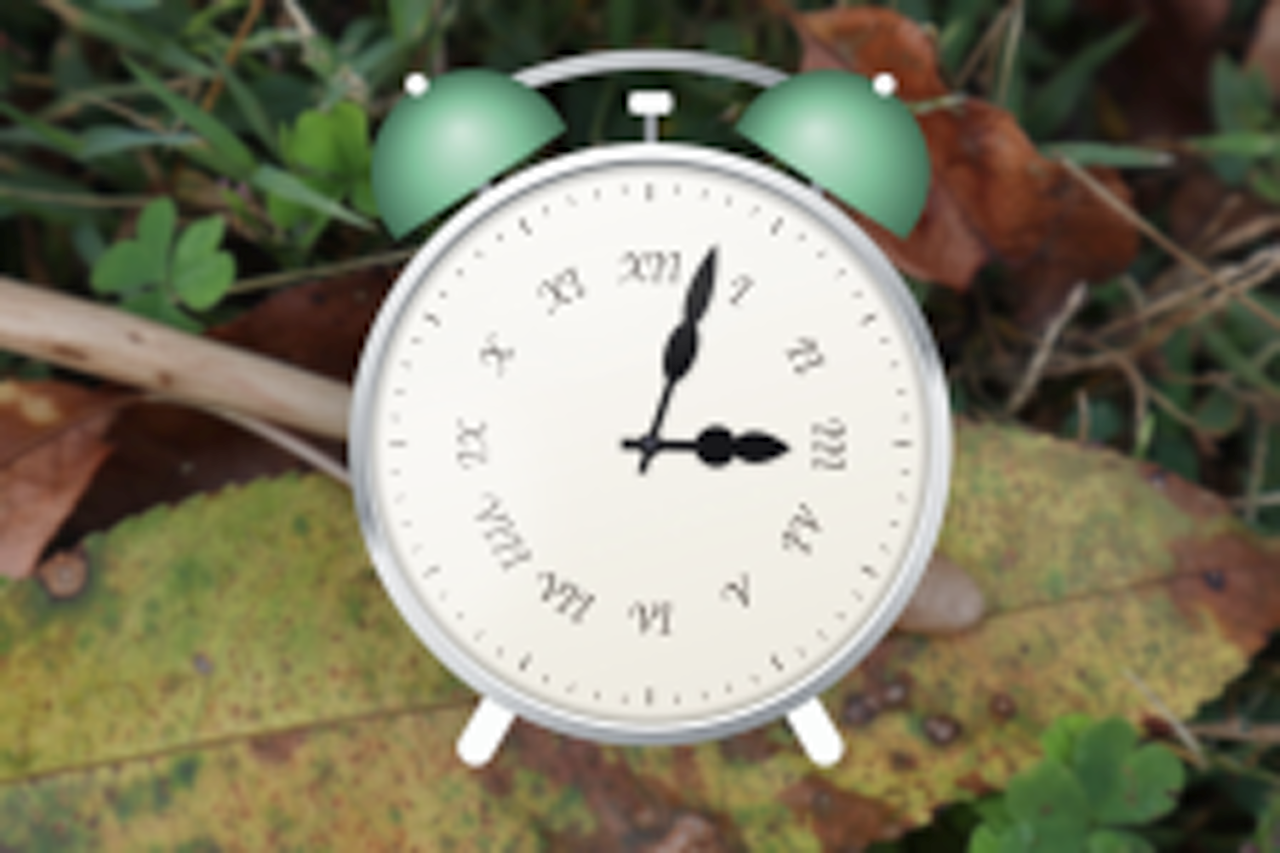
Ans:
3h03
